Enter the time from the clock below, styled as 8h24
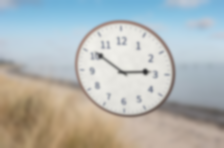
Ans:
2h51
